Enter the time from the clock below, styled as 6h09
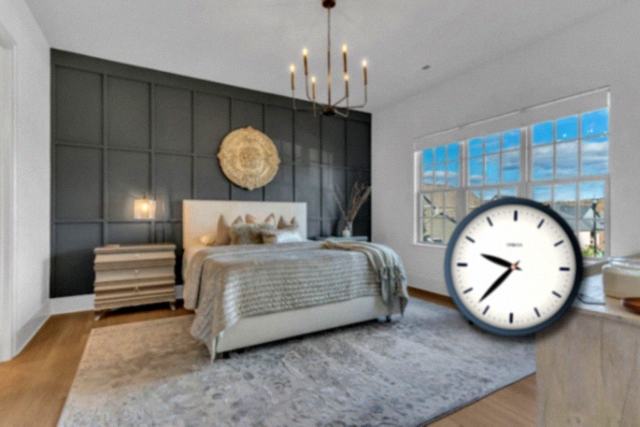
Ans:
9h37
